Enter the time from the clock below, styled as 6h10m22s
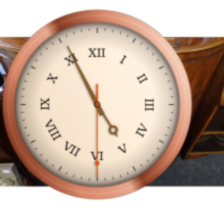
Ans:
4h55m30s
